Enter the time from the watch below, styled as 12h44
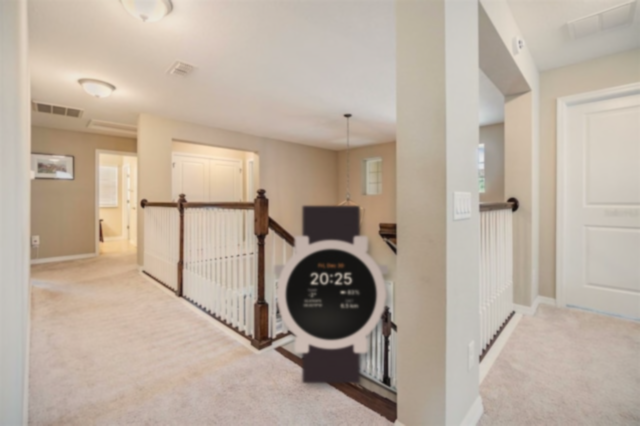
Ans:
20h25
